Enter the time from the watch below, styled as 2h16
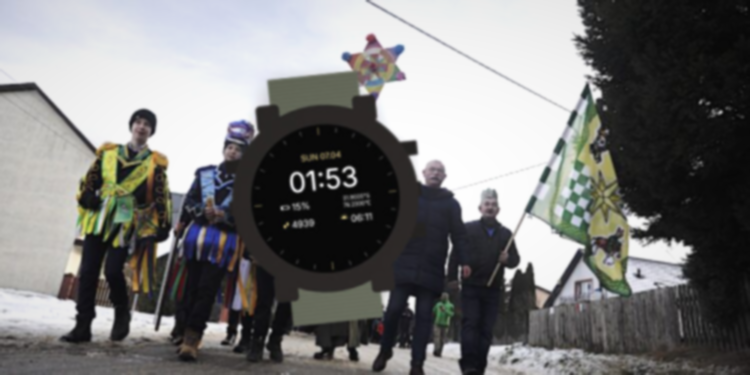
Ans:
1h53
